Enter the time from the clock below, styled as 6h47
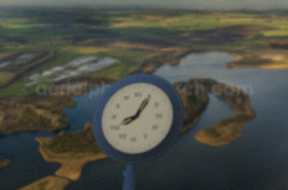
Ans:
8h05
